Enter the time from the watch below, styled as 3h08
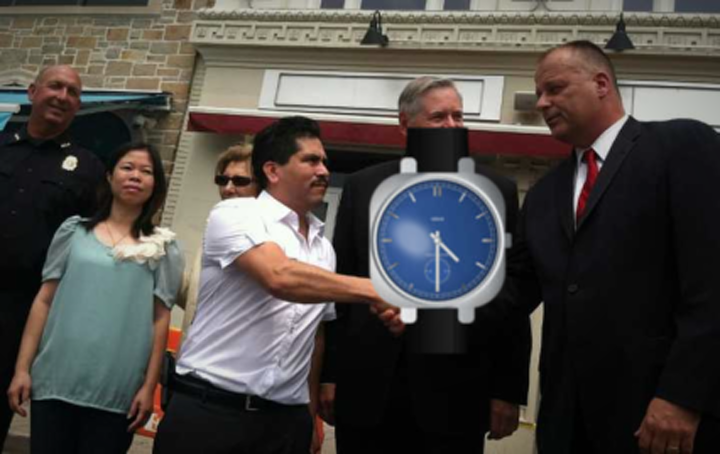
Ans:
4h30
